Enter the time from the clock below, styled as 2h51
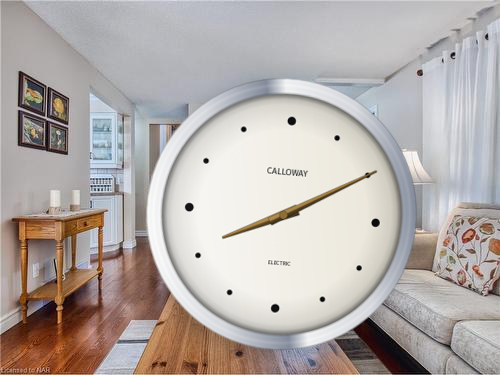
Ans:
8h10
